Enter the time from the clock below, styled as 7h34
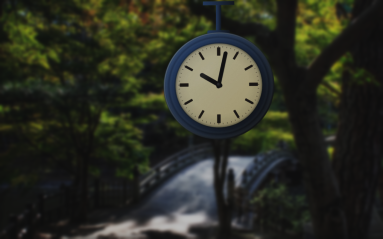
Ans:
10h02
